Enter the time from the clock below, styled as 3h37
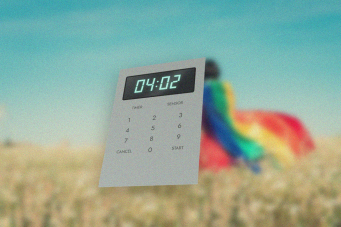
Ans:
4h02
